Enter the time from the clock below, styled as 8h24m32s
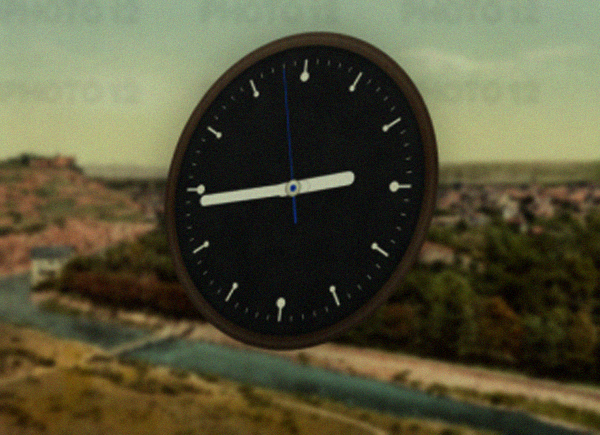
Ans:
2h43m58s
